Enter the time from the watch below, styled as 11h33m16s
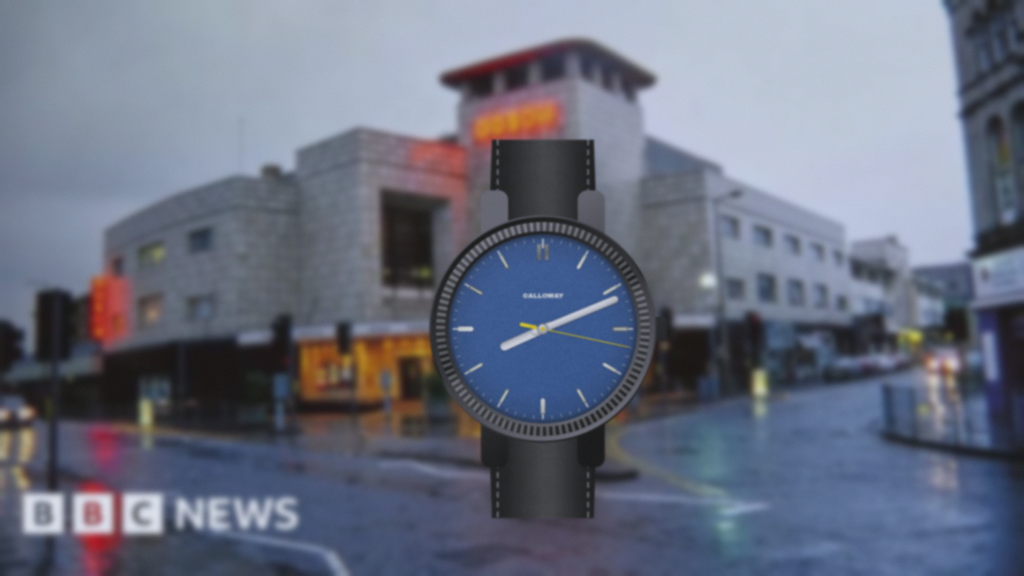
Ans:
8h11m17s
